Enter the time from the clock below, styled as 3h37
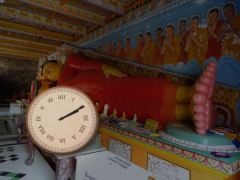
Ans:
2h10
